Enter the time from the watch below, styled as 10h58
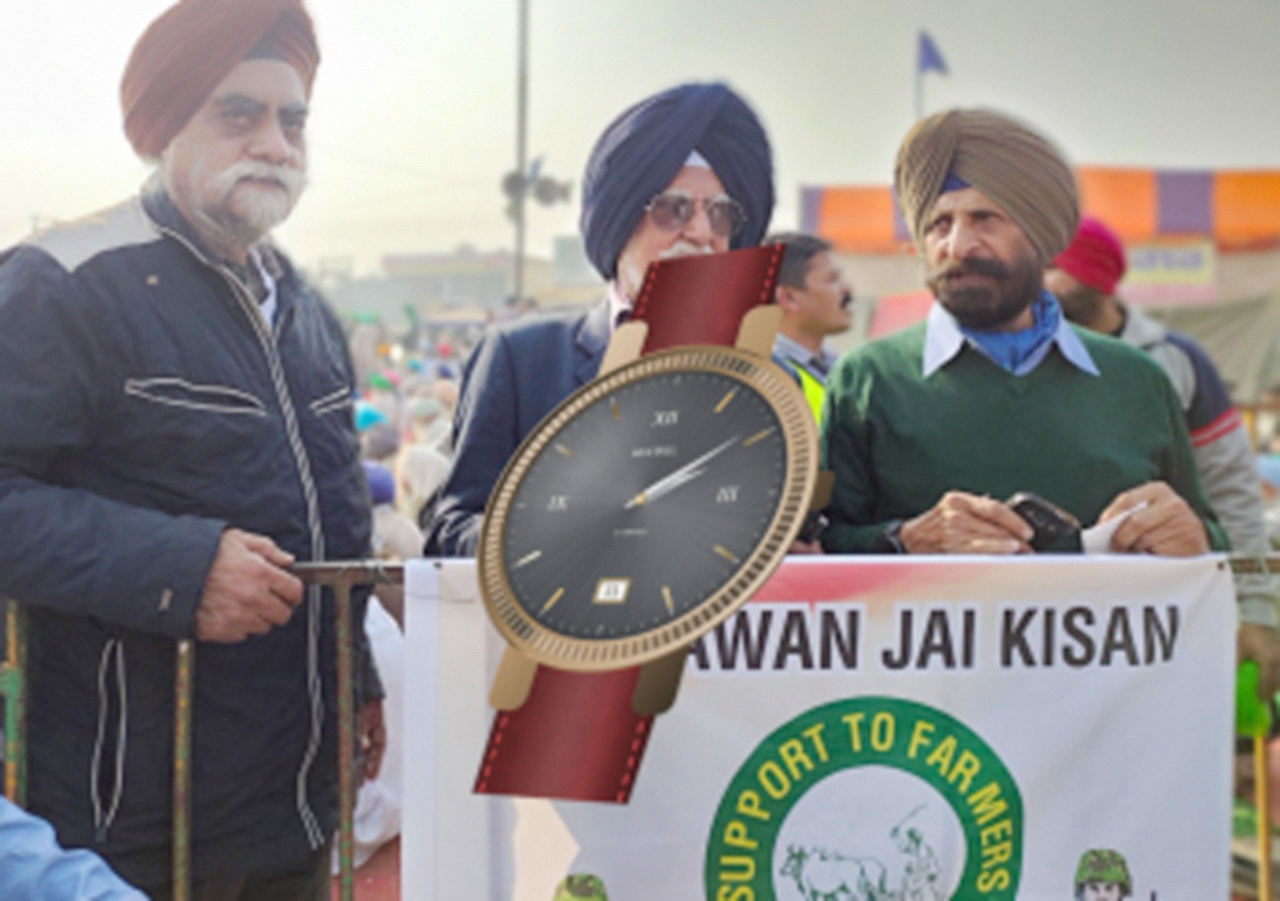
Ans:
2h09
